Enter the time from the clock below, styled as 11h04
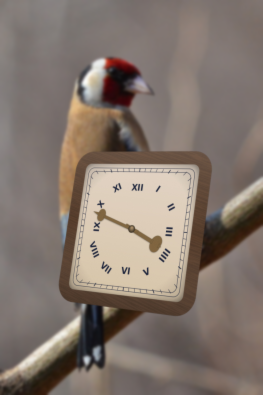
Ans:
3h48
